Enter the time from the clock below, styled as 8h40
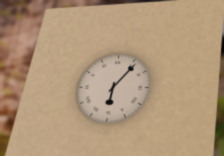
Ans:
6h06
